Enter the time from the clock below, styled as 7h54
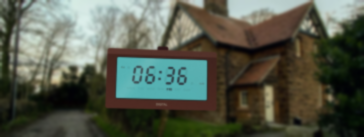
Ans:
6h36
